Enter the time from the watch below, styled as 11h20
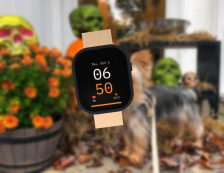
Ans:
6h50
